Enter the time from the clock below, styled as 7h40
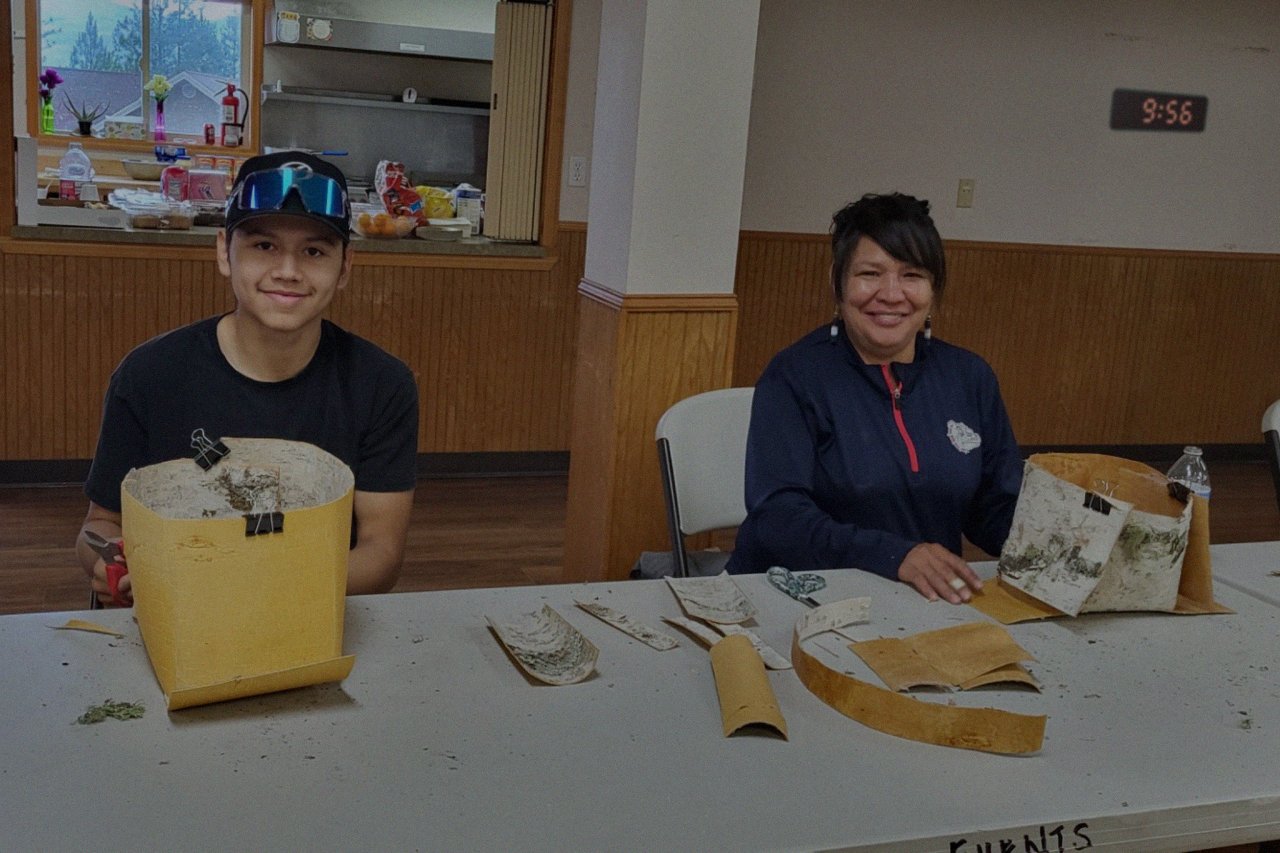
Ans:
9h56
